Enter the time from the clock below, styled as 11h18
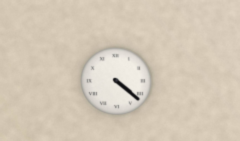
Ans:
4h22
